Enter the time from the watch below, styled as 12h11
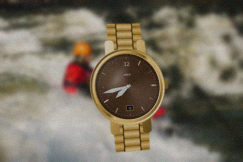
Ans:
7h43
